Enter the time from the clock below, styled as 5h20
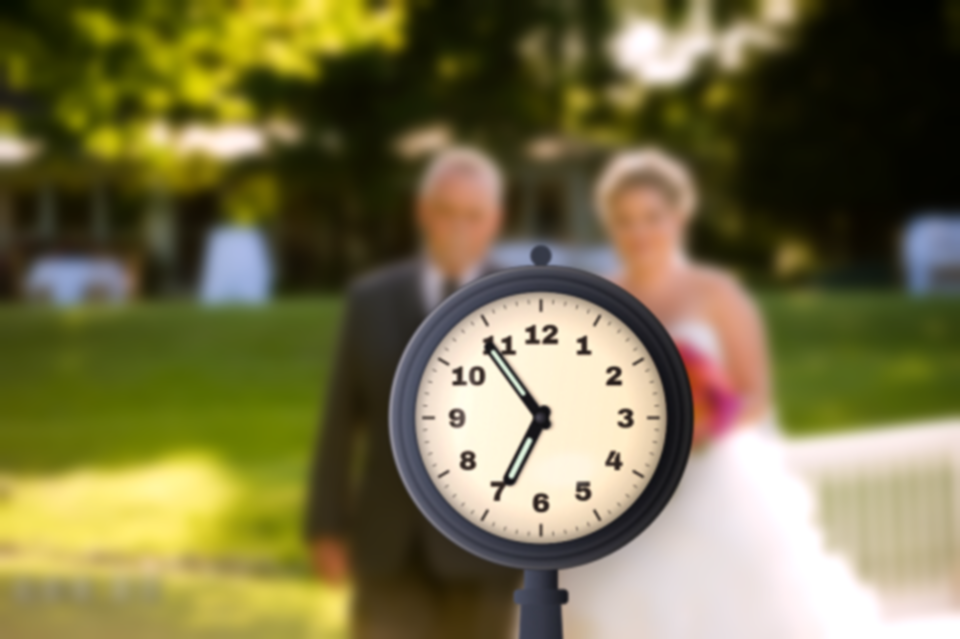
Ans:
6h54
